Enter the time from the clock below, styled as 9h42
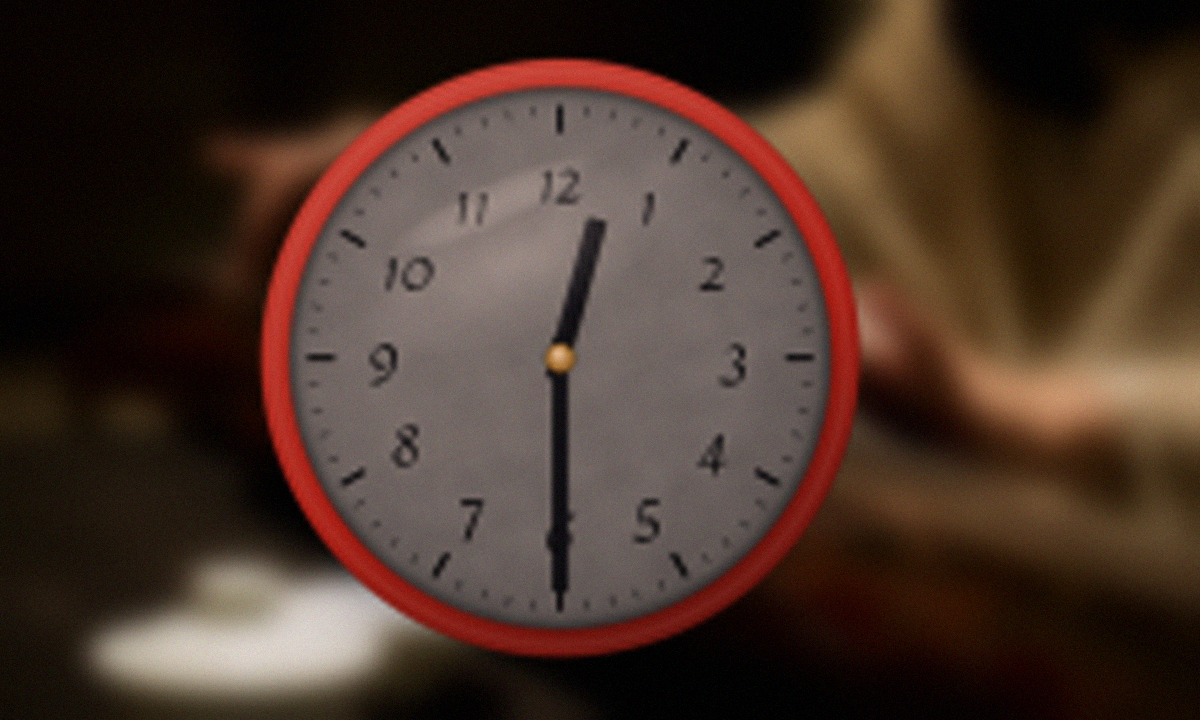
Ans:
12h30
